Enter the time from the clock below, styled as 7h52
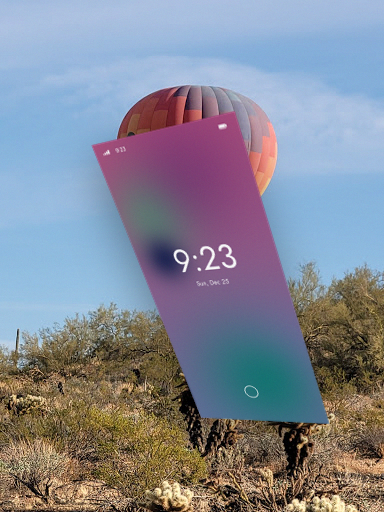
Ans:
9h23
